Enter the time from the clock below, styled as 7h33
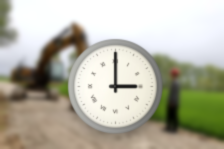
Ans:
3h00
